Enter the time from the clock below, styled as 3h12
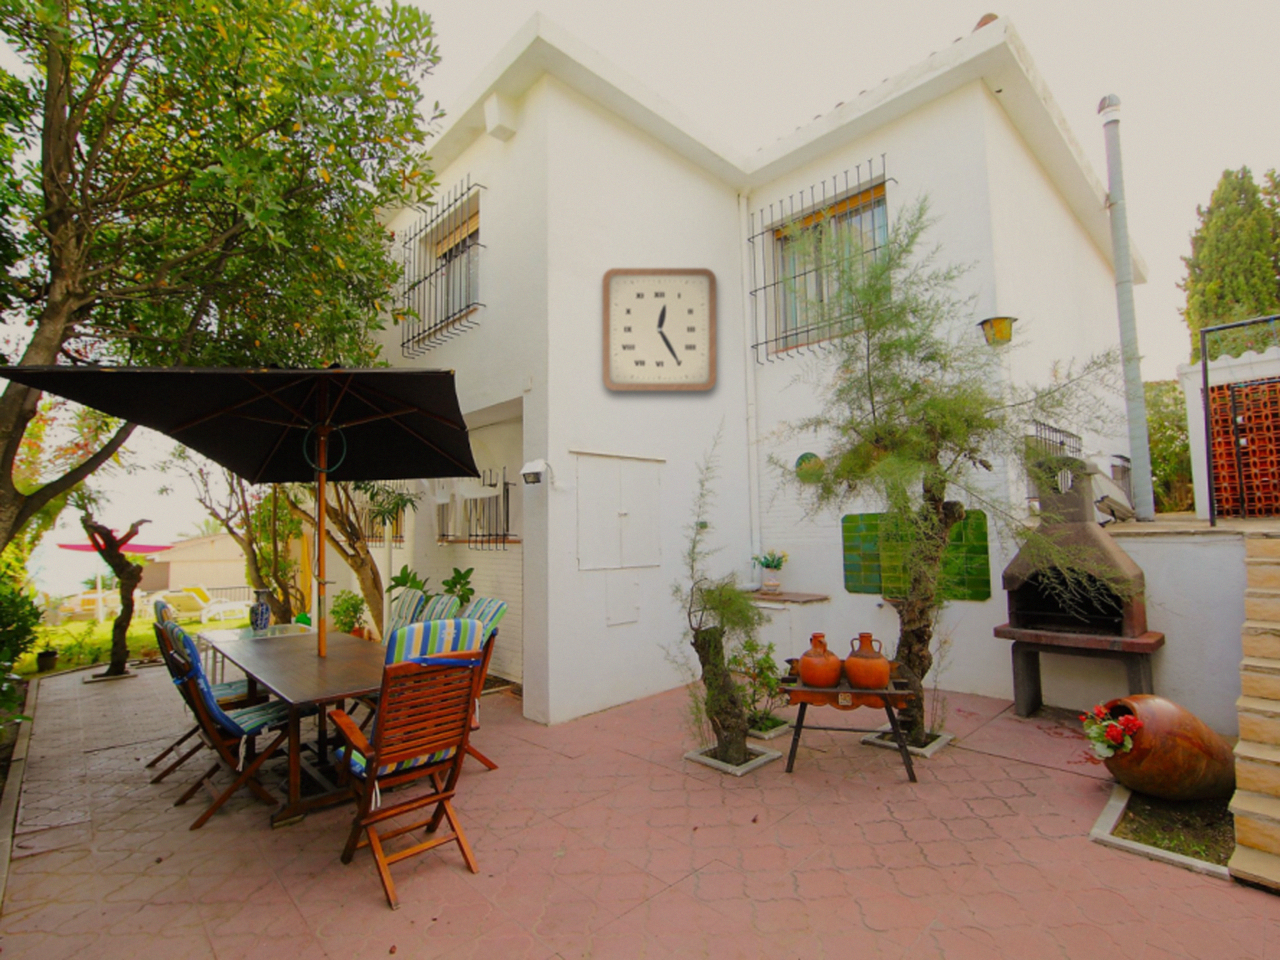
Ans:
12h25
